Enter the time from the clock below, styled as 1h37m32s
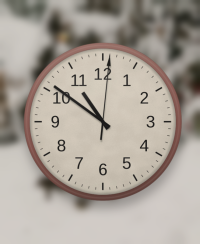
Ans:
10h51m01s
